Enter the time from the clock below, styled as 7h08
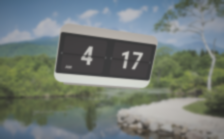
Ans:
4h17
